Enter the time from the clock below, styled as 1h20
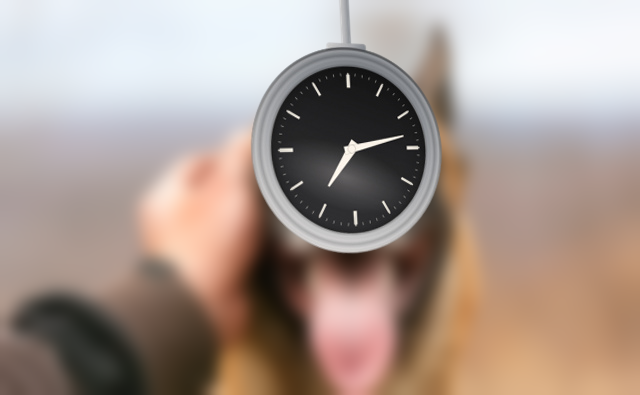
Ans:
7h13
